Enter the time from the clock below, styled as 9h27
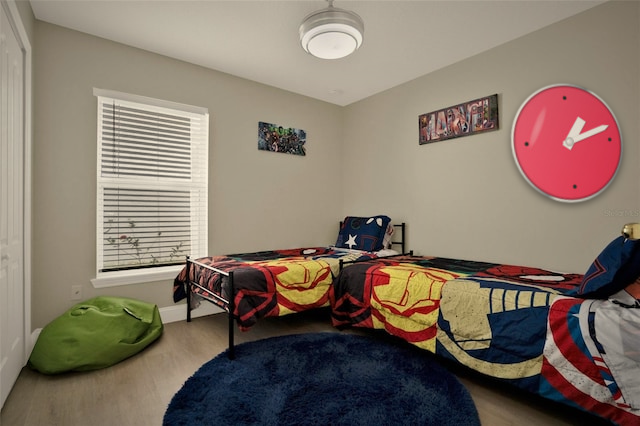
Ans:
1h12
